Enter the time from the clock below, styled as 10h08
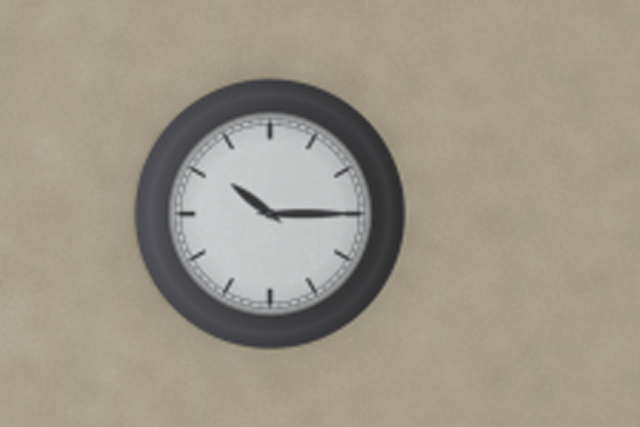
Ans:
10h15
